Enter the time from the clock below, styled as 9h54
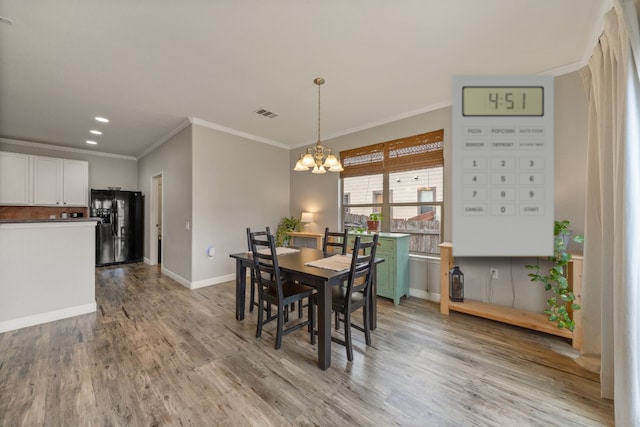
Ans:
4h51
